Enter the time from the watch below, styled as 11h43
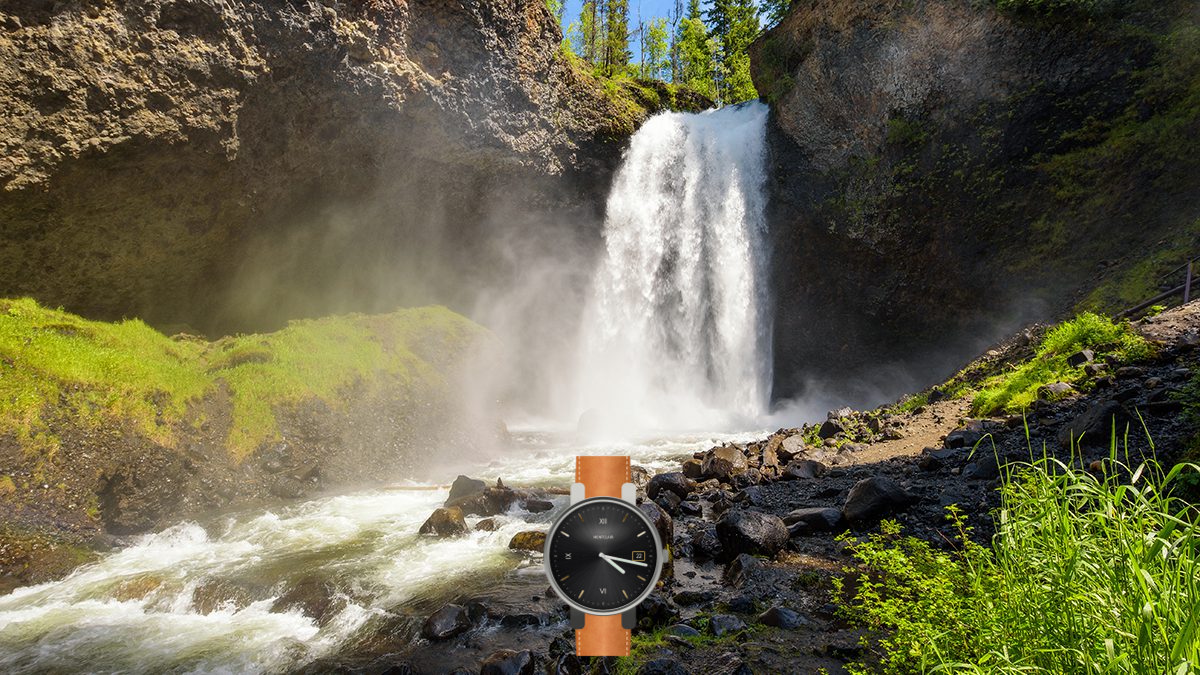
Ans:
4h17
